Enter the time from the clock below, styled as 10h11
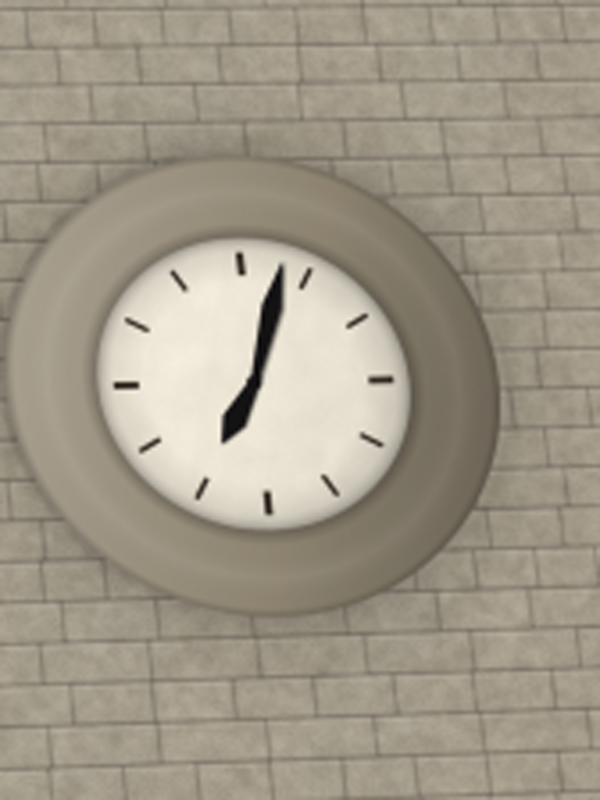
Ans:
7h03
